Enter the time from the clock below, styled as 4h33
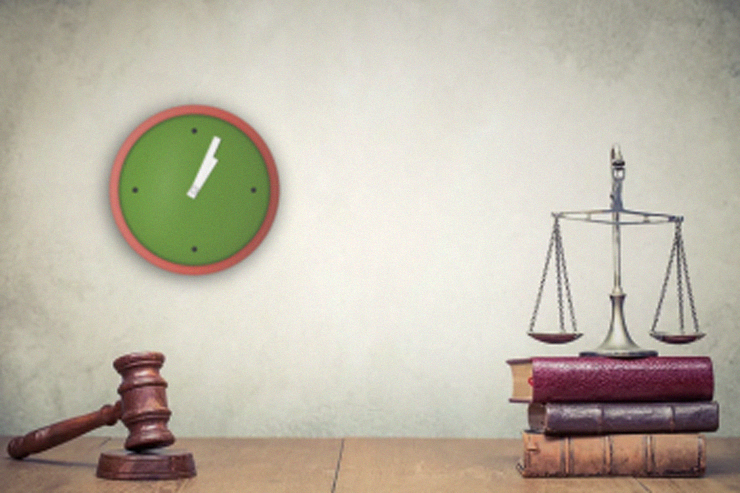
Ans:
1h04
